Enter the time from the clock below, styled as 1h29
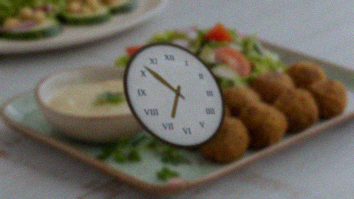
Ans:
6h52
